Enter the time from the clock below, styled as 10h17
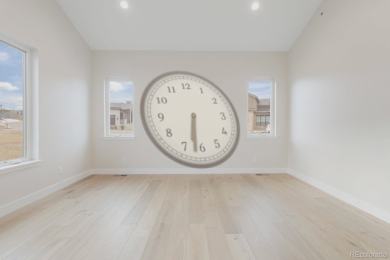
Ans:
6h32
